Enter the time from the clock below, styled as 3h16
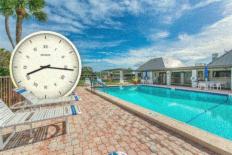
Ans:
8h16
